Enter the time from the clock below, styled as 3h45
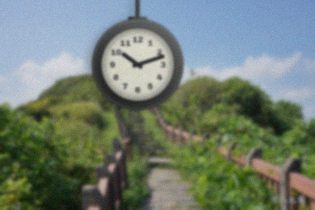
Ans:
10h12
